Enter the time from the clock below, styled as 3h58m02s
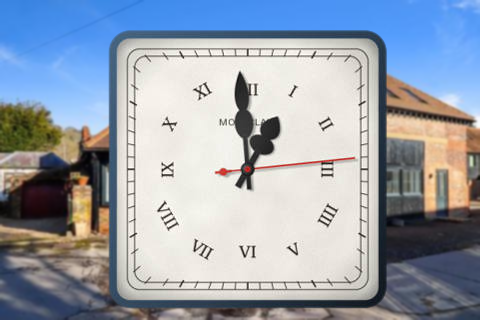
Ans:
12h59m14s
